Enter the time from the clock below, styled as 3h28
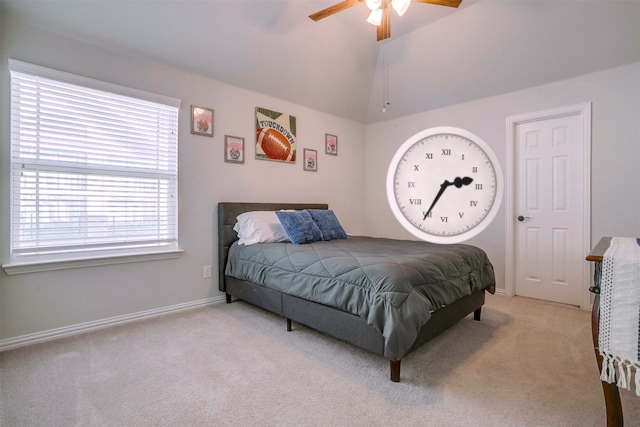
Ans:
2h35
